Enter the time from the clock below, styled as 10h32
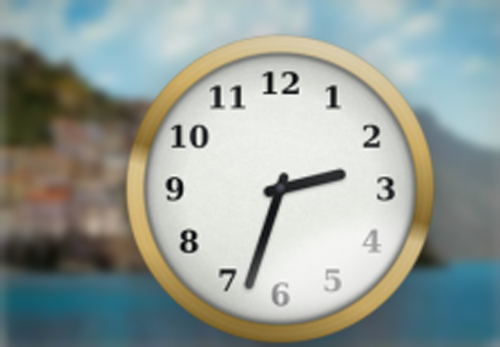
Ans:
2h33
